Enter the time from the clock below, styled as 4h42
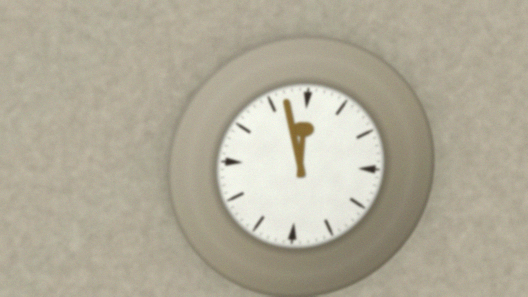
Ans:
11h57
